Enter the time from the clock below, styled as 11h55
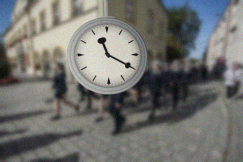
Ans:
11h20
